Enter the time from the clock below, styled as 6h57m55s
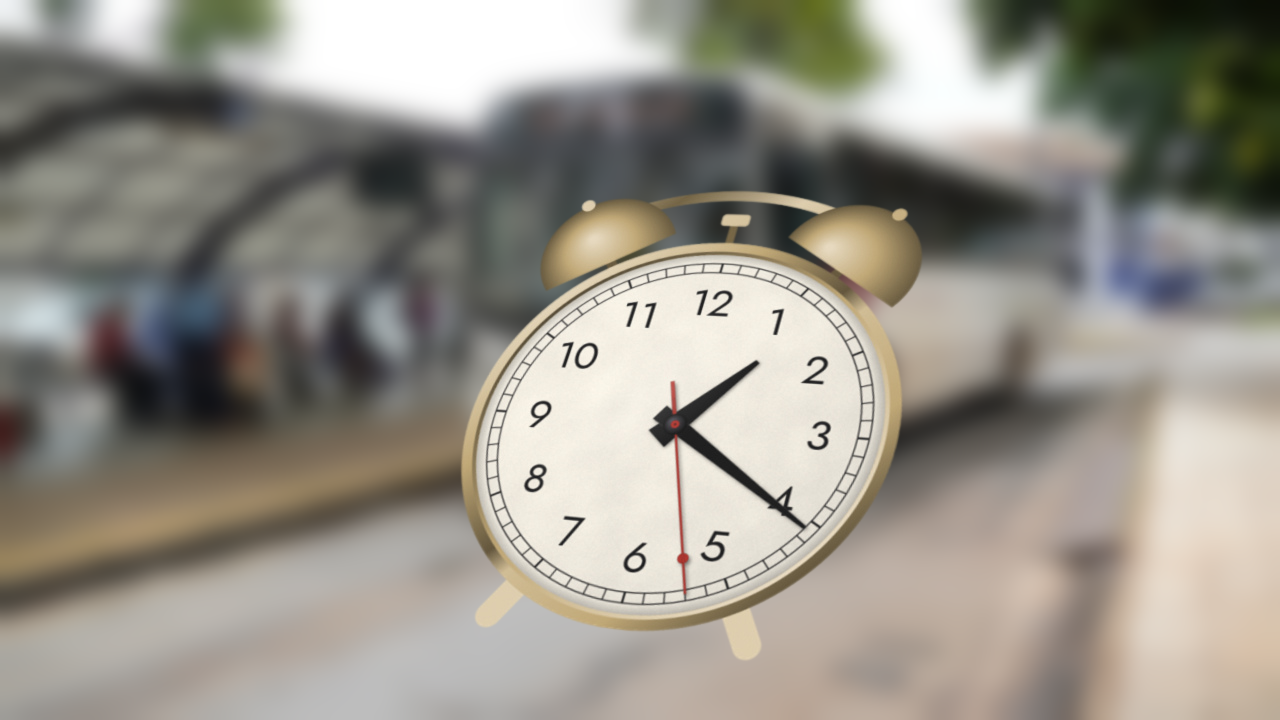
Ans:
1h20m27s
